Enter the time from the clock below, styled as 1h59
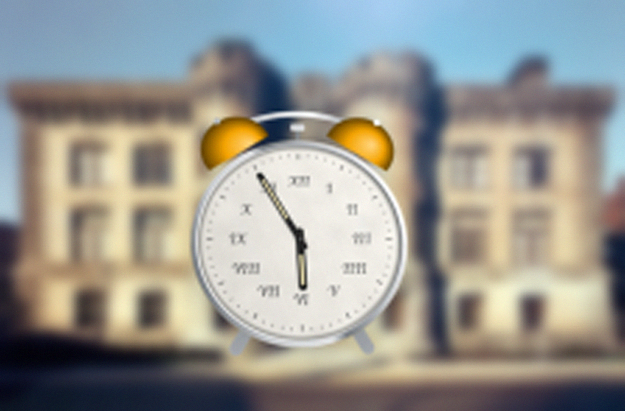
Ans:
5h55
